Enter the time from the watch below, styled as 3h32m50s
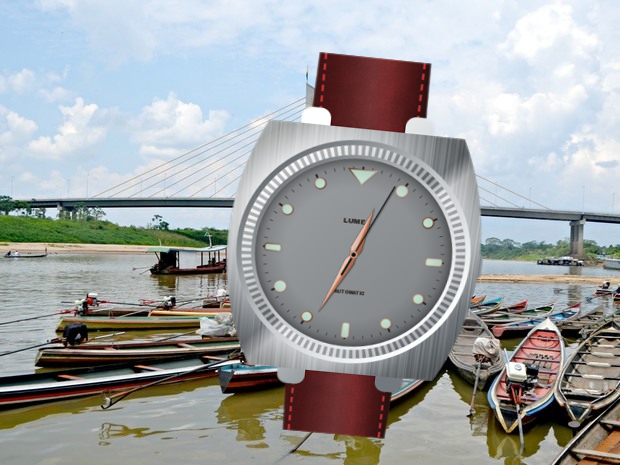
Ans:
12h34m04s
